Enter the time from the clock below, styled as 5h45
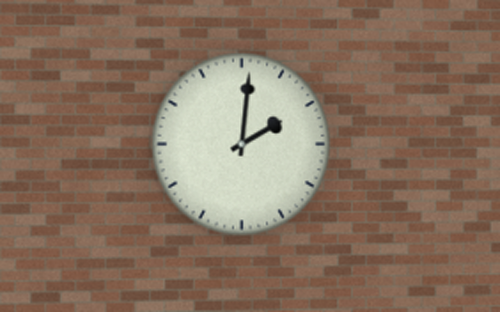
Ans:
2h01
